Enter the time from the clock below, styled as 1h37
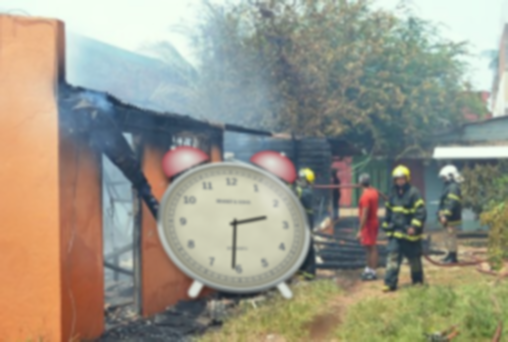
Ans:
2h31
